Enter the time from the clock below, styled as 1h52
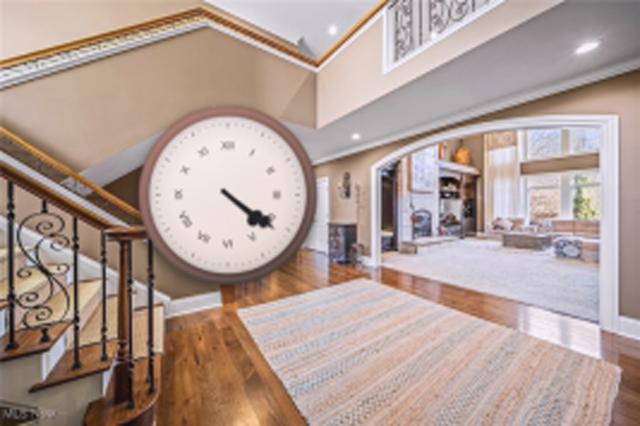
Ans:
4h21
